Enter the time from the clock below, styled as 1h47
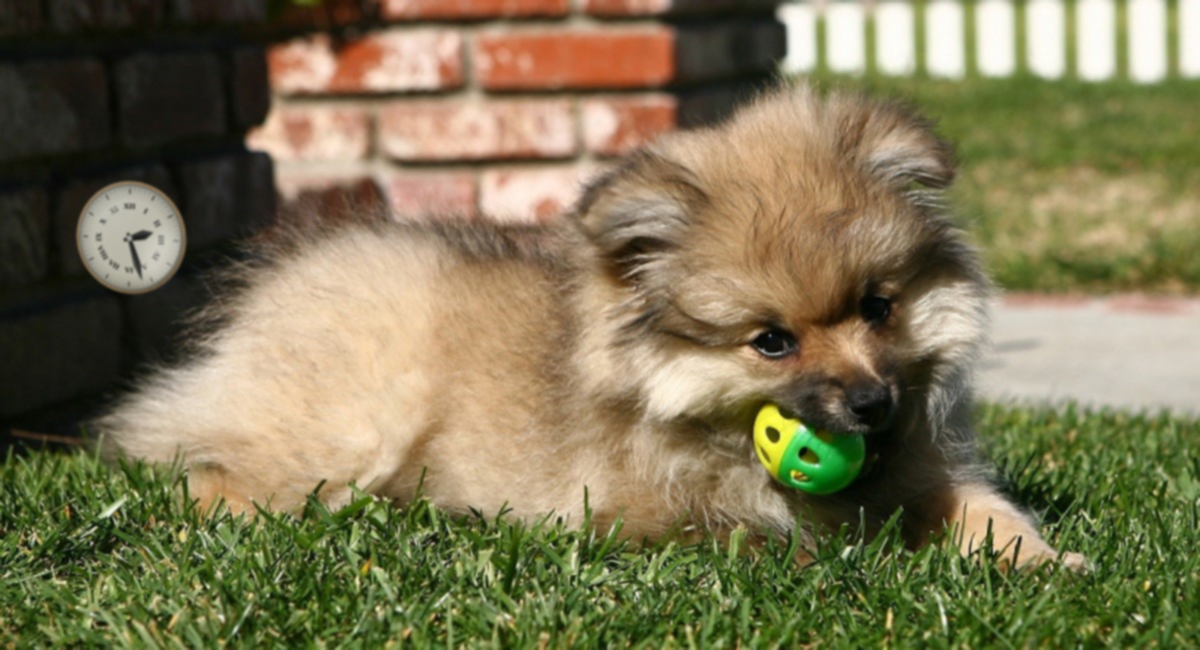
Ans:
2h27
